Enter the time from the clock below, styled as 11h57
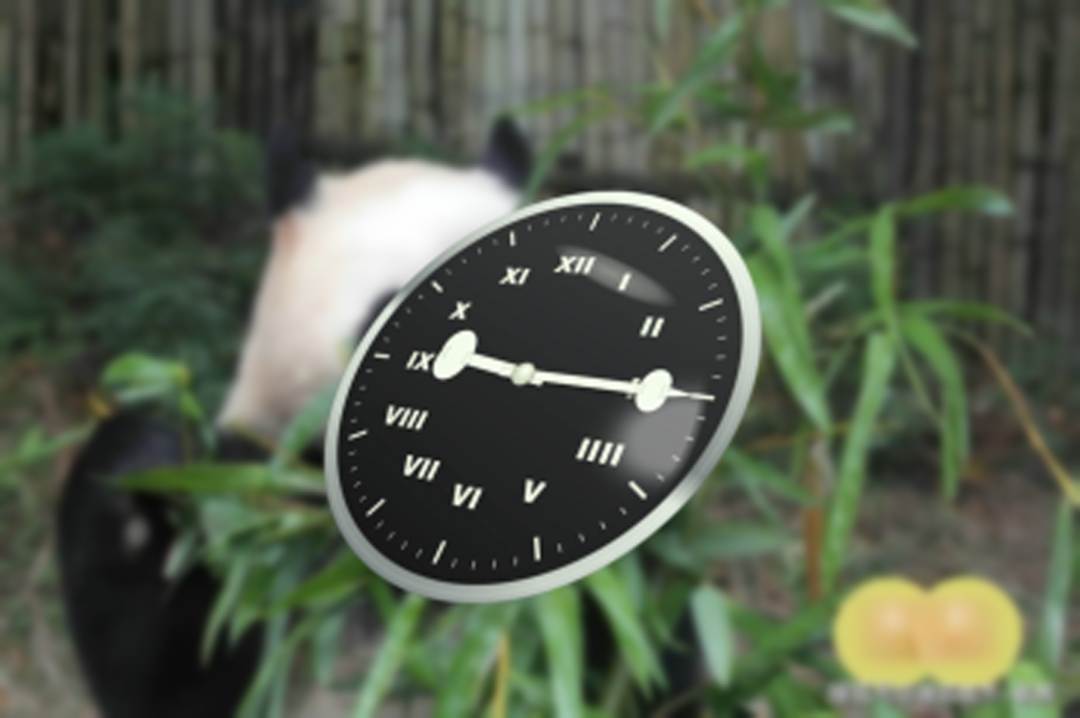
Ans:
9h15
